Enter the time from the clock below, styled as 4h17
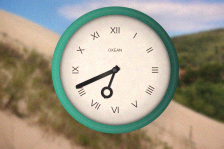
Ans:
6h41
